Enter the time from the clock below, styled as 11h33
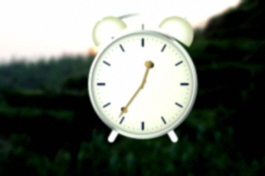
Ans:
12h36
